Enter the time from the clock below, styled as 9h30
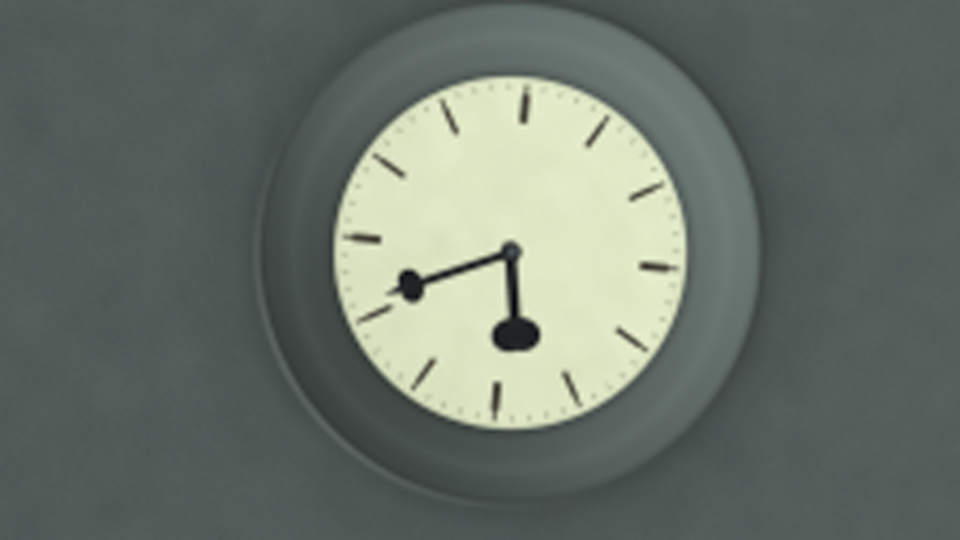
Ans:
5h41
